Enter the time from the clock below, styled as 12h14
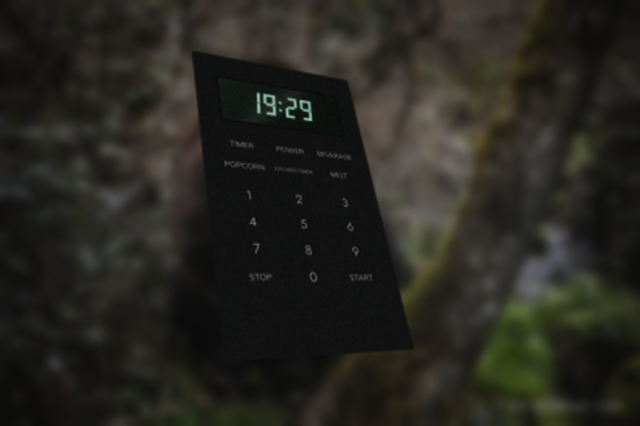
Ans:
19h29
